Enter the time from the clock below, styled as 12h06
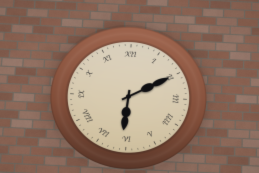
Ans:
6h10
